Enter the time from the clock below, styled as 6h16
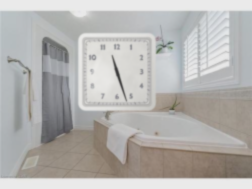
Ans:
11h27
